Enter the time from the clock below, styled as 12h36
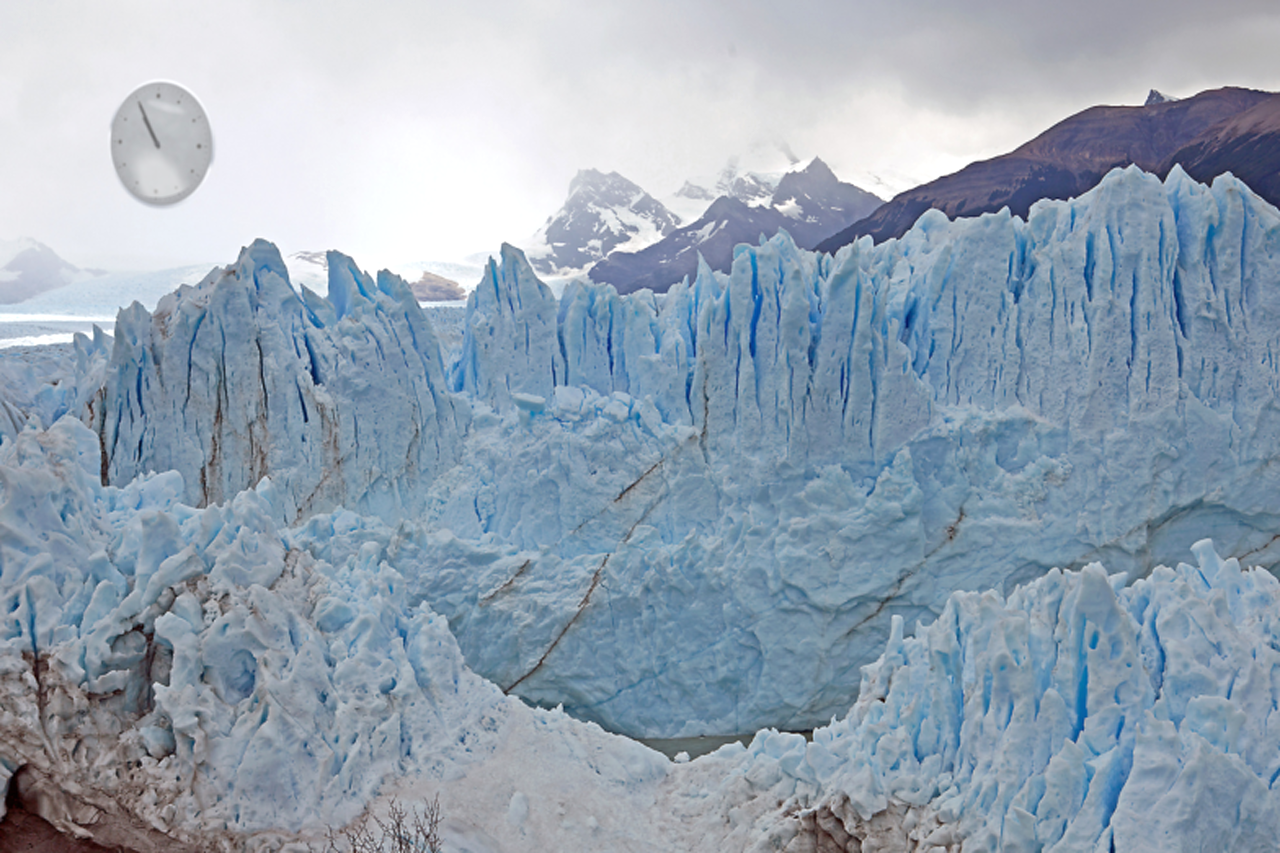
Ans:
10h55
